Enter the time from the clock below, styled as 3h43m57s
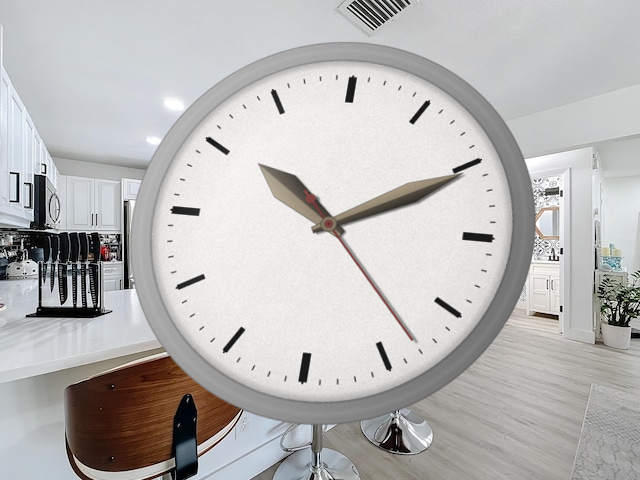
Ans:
10h10m23s
